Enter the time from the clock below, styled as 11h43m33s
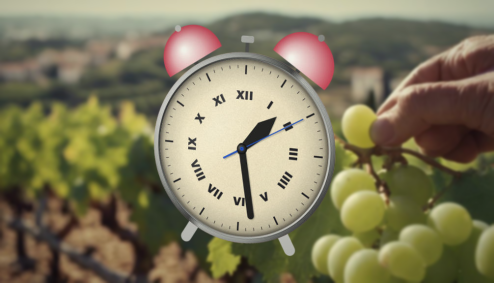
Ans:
1h28m10s
